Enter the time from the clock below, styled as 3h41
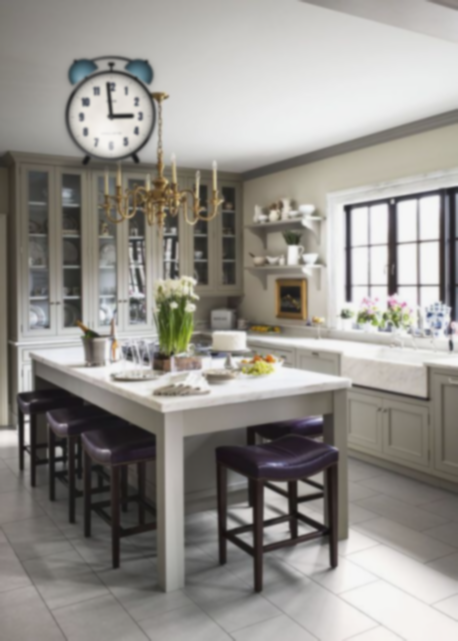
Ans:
2h59
